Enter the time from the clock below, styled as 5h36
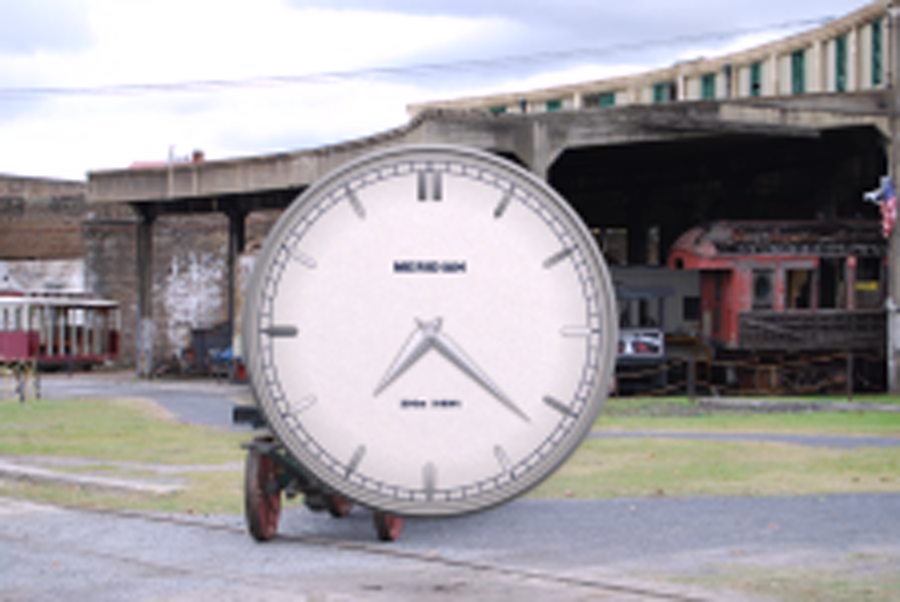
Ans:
7h22
